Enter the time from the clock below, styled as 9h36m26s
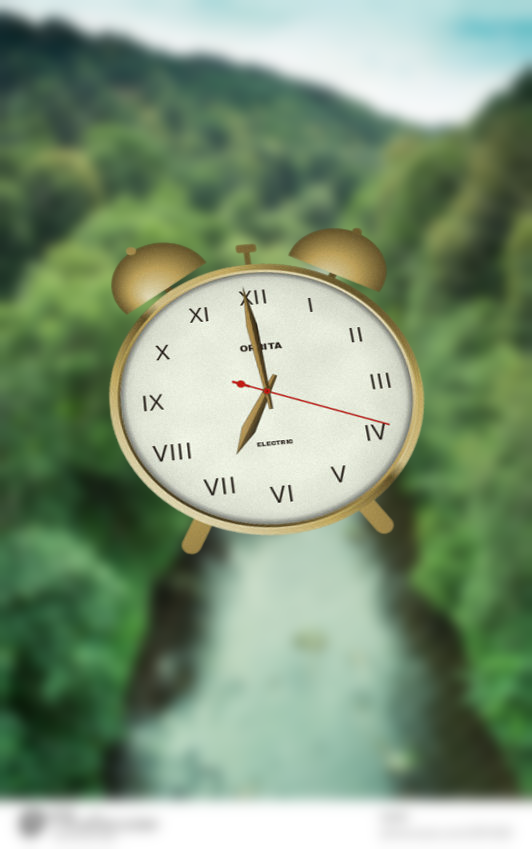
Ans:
6h59m19s
